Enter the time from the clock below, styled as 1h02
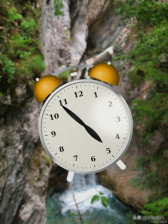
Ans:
4h54
